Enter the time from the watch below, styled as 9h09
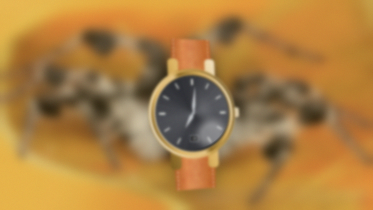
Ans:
7h01
